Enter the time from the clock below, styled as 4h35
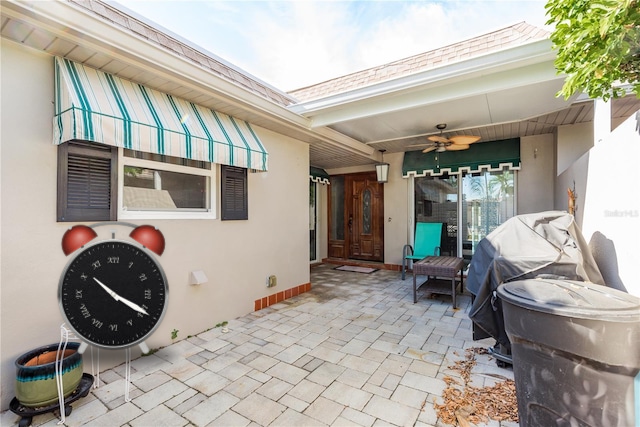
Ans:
10h20
